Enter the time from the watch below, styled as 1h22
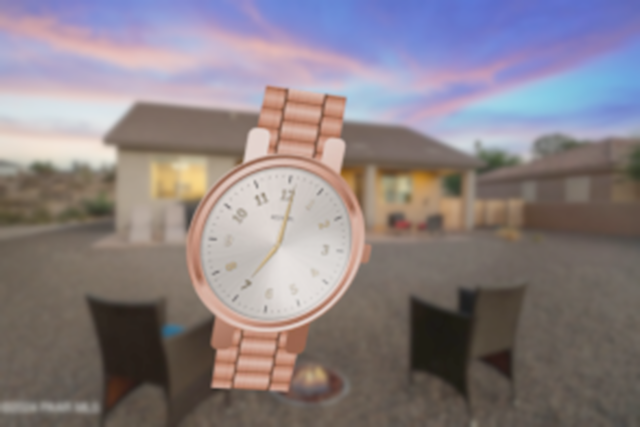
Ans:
7h01
